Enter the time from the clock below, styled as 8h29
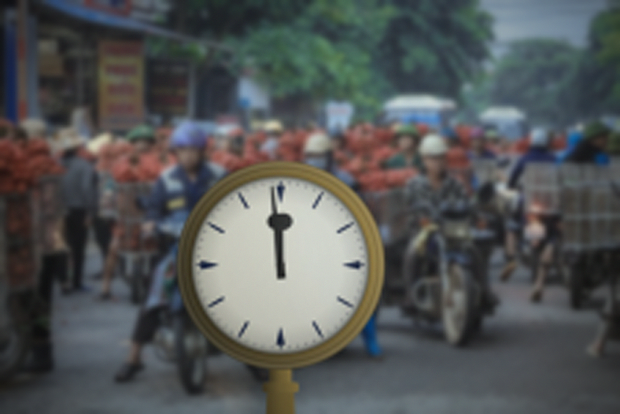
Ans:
11h59
